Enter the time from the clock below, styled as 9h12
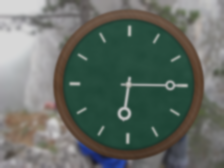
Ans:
6h15
